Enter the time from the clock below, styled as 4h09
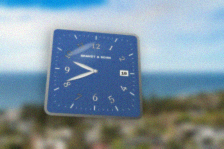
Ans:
9h41
